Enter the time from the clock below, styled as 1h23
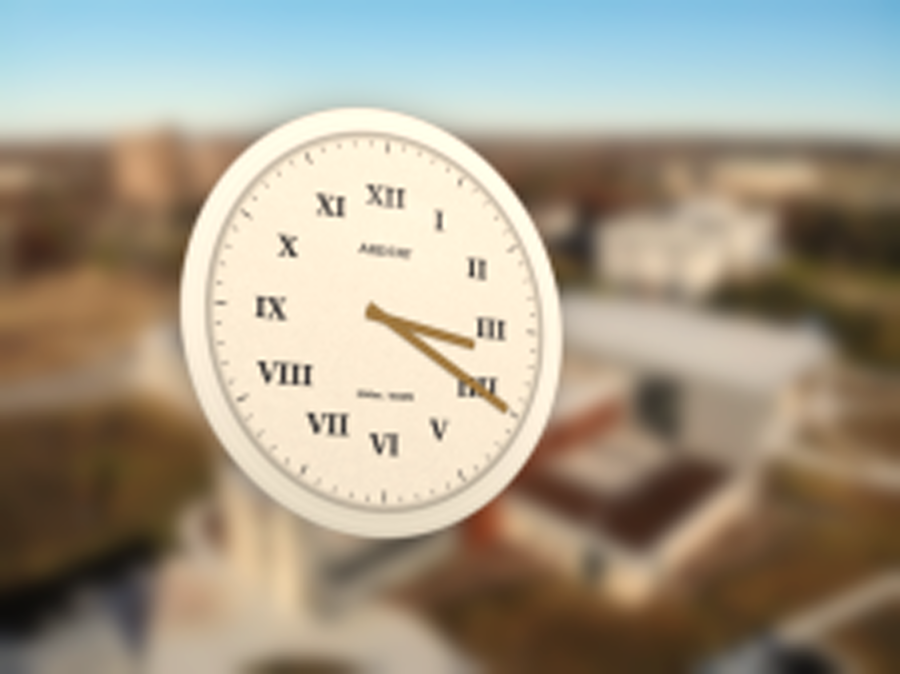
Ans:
3h20
